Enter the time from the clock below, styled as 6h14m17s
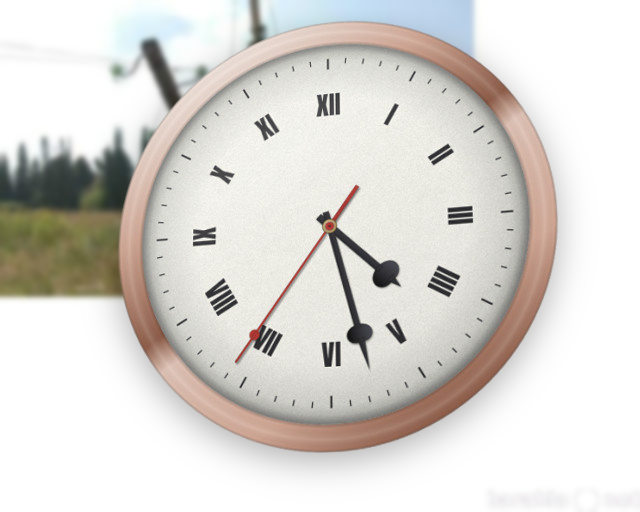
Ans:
4h27m36s
